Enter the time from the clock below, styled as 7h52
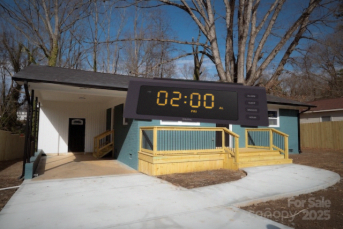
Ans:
2h00
